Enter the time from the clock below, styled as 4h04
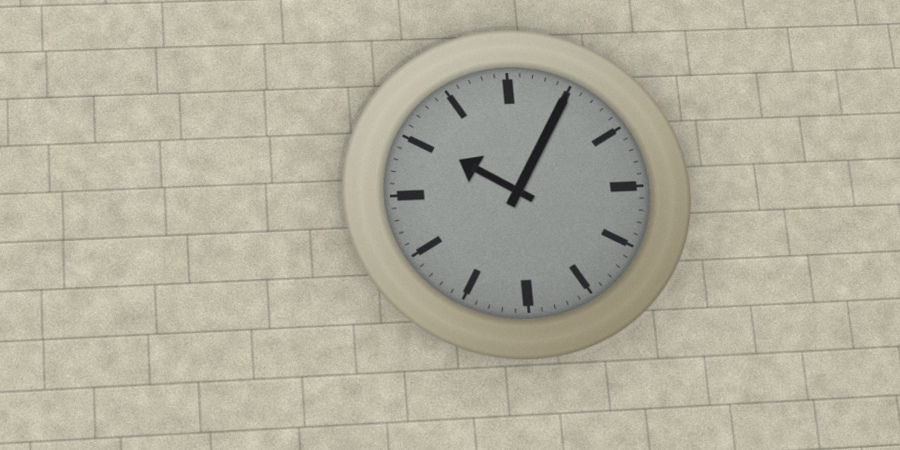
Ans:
10h05
